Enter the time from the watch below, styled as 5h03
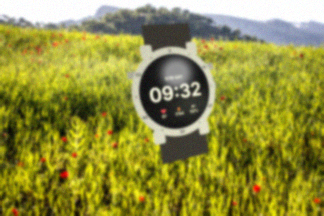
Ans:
9h32
